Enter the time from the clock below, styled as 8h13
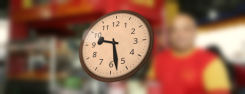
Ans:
9h28
